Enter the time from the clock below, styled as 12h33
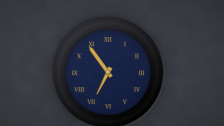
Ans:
6h54
